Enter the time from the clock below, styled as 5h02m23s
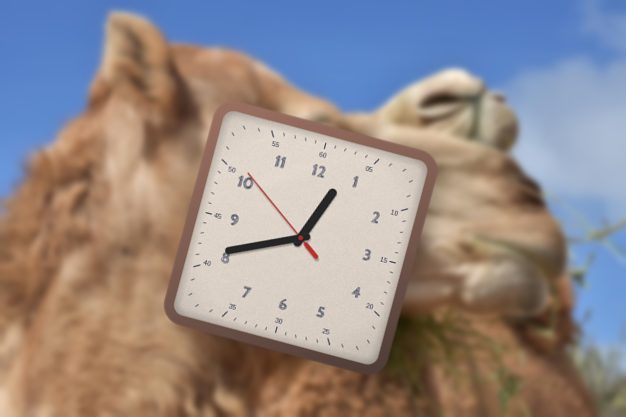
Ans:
12h40m51s
